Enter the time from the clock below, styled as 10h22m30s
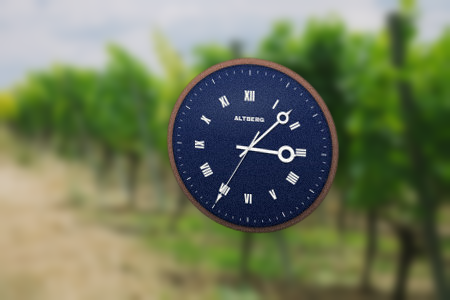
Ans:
3h07m35s
